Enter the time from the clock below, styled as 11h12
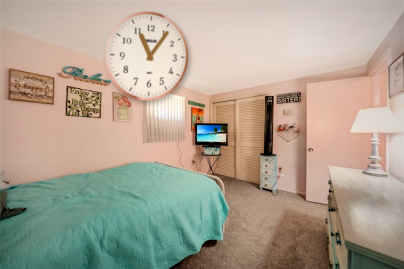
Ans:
11h06
